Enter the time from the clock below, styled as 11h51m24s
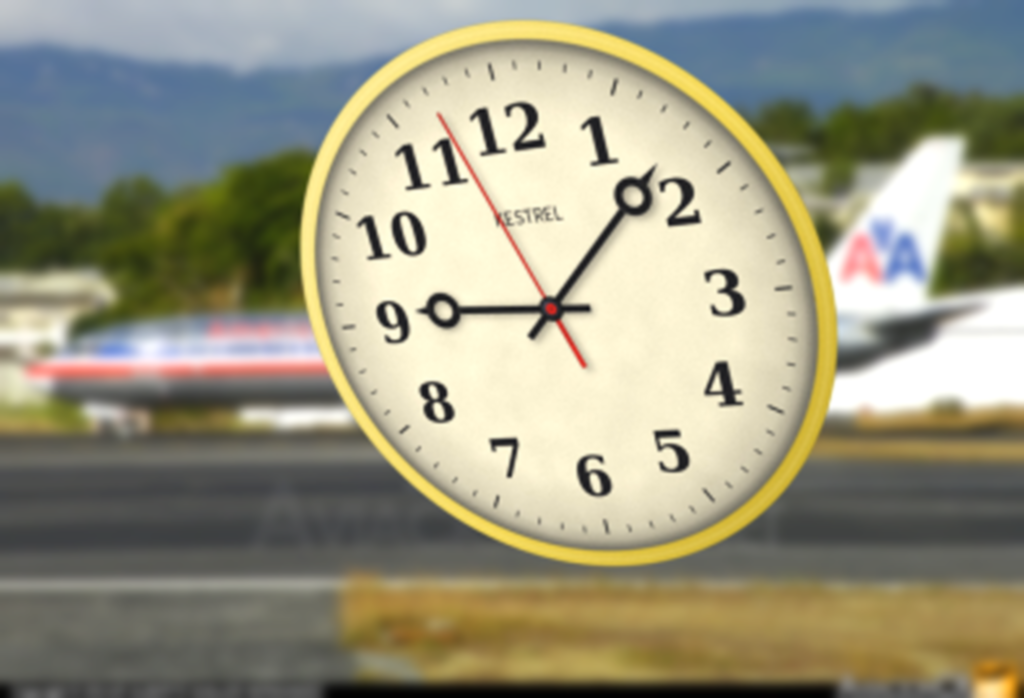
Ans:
9h07m57s
